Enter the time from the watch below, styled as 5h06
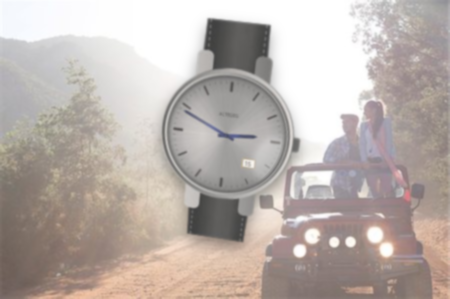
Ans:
2h49
